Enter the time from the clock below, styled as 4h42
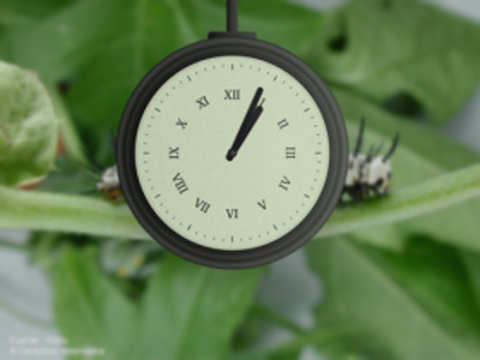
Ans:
1h04
